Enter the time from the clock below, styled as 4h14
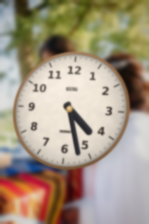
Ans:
4h27
